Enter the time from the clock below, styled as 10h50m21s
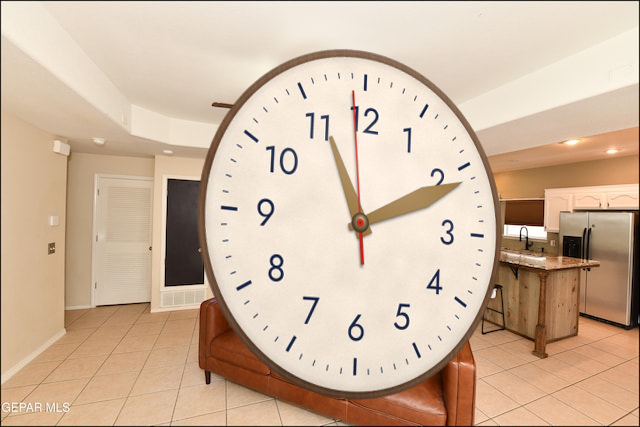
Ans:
11h10m59s
